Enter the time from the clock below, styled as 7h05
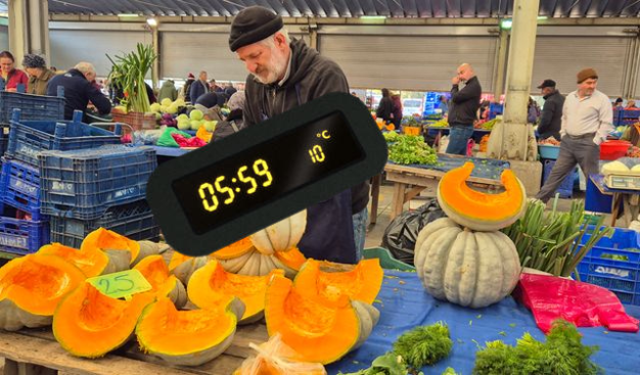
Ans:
5h59
